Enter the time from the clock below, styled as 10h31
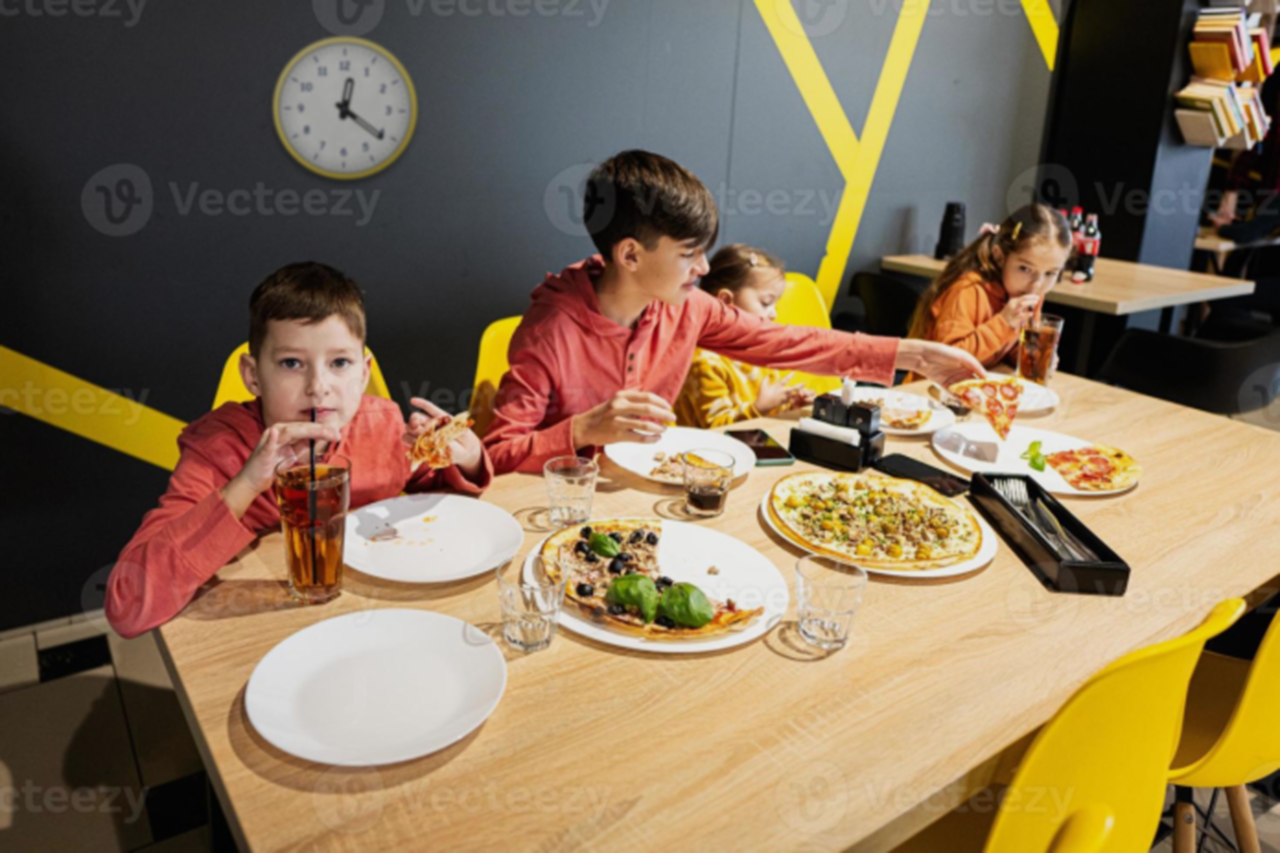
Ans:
12h21
